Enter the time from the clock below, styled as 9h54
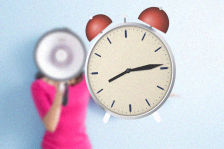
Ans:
8h14
